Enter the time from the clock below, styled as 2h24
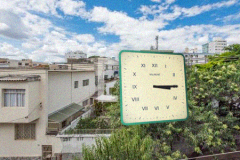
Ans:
3h15
